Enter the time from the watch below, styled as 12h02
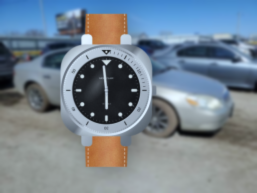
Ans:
5h59
